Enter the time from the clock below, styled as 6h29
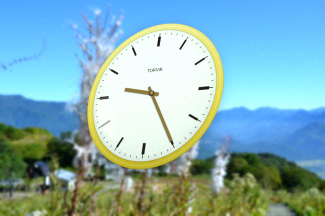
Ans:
9h25
